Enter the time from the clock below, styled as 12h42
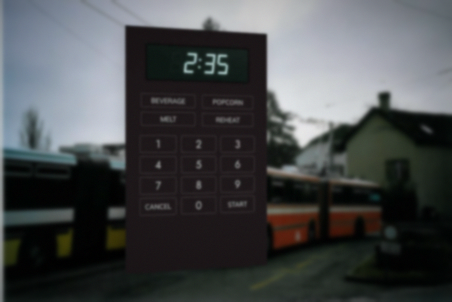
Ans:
2h35
